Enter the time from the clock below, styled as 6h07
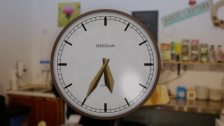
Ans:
5h35
